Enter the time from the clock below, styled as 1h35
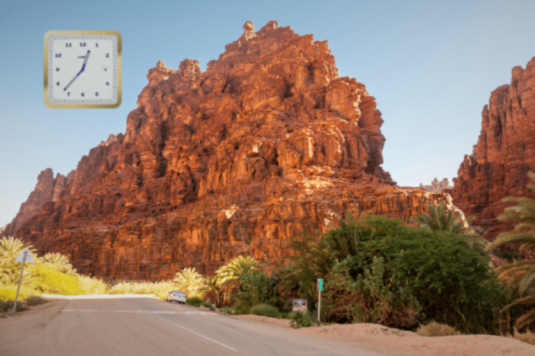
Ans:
12h37
